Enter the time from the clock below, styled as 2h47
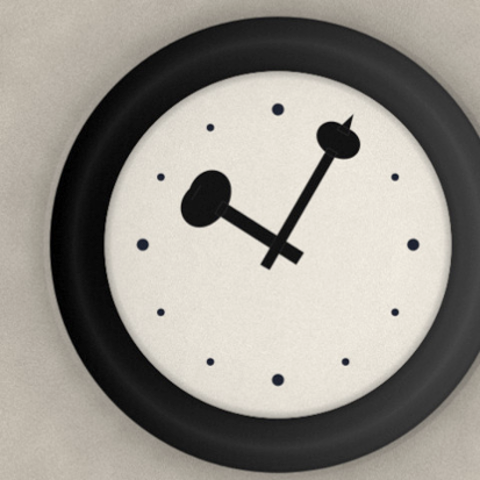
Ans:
10h05
